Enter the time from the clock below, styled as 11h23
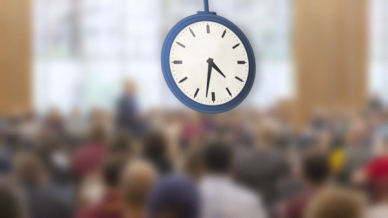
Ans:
4h32
